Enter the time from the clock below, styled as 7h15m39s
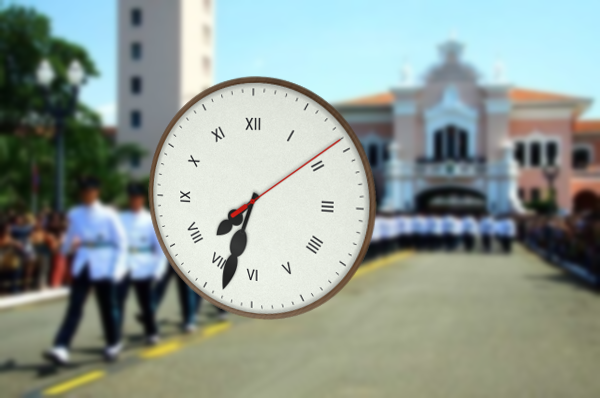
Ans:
7h33m09s
